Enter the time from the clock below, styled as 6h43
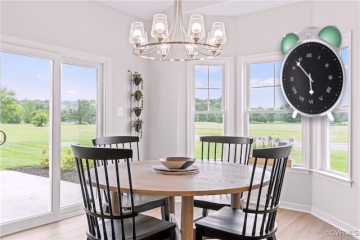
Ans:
5h53
